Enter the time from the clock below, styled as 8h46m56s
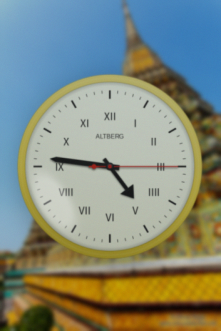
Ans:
4h46m15s
